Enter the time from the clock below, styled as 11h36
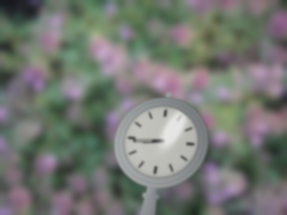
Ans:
8h44
